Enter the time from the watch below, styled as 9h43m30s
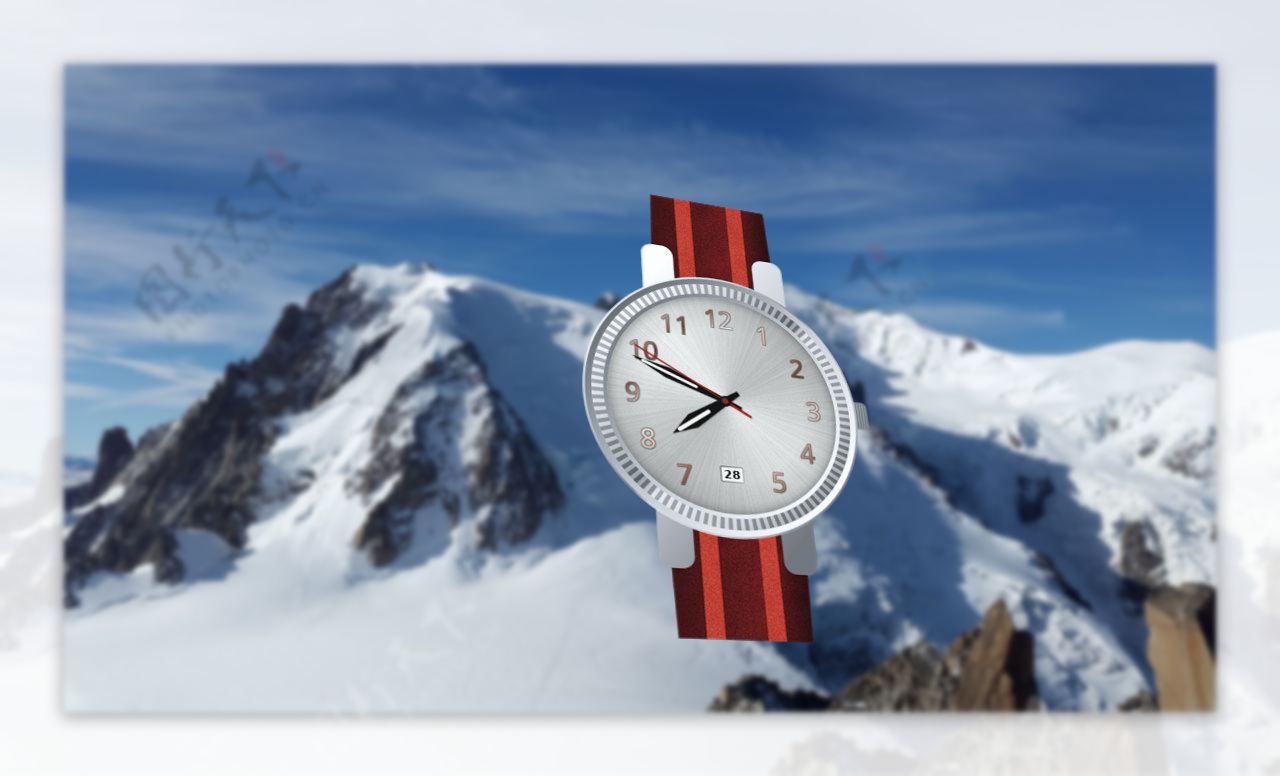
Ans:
7h48m50s
